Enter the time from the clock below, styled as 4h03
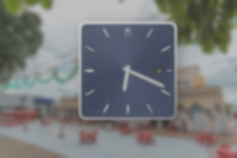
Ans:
6h19
